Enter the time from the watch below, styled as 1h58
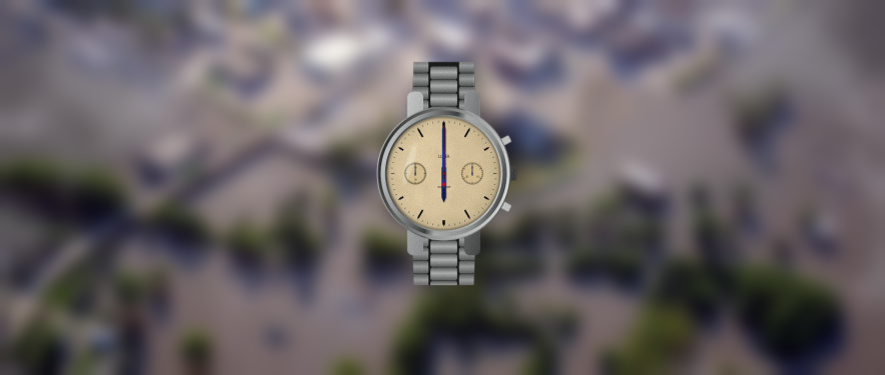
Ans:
6h00
